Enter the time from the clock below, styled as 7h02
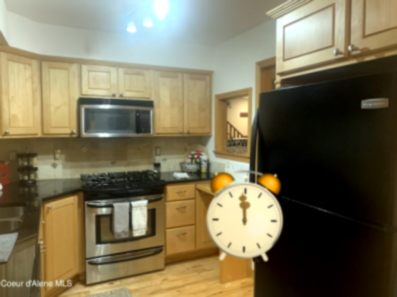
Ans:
11h59
